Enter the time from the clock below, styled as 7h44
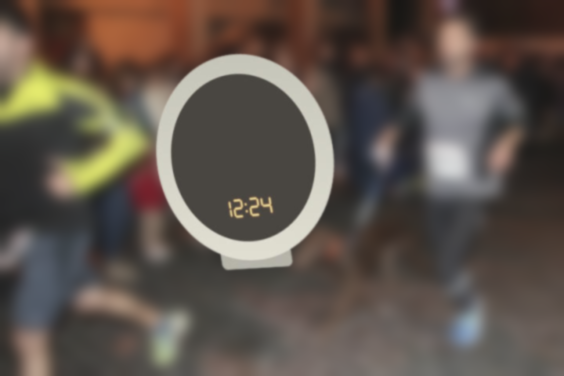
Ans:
12h24
